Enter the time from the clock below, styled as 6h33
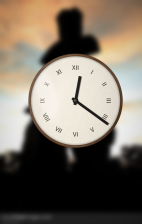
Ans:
12h21
